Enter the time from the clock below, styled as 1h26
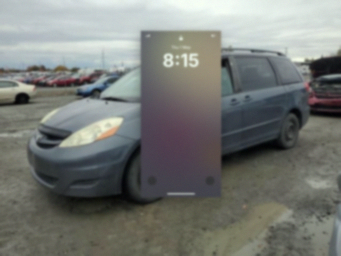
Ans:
8h15
